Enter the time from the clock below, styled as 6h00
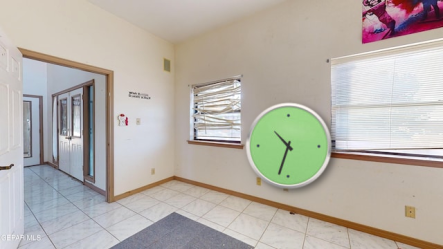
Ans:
10h33
